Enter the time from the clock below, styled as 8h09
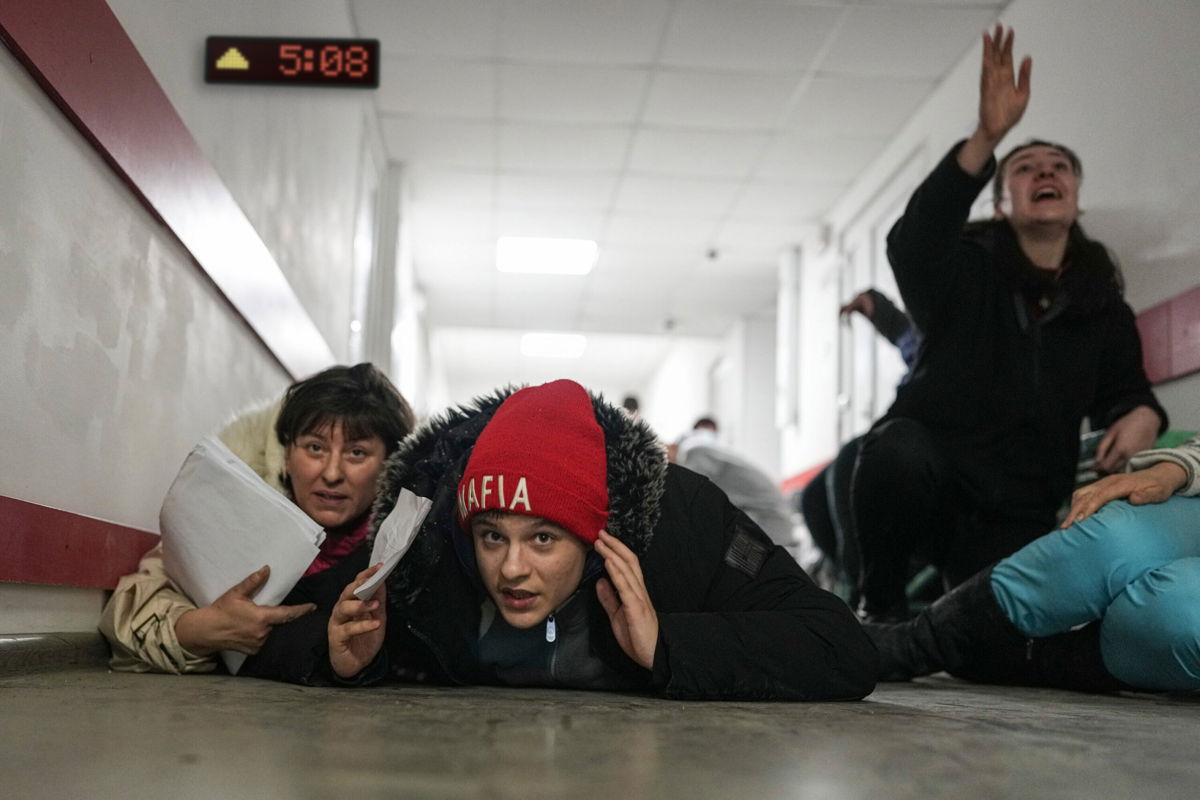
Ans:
5h08
